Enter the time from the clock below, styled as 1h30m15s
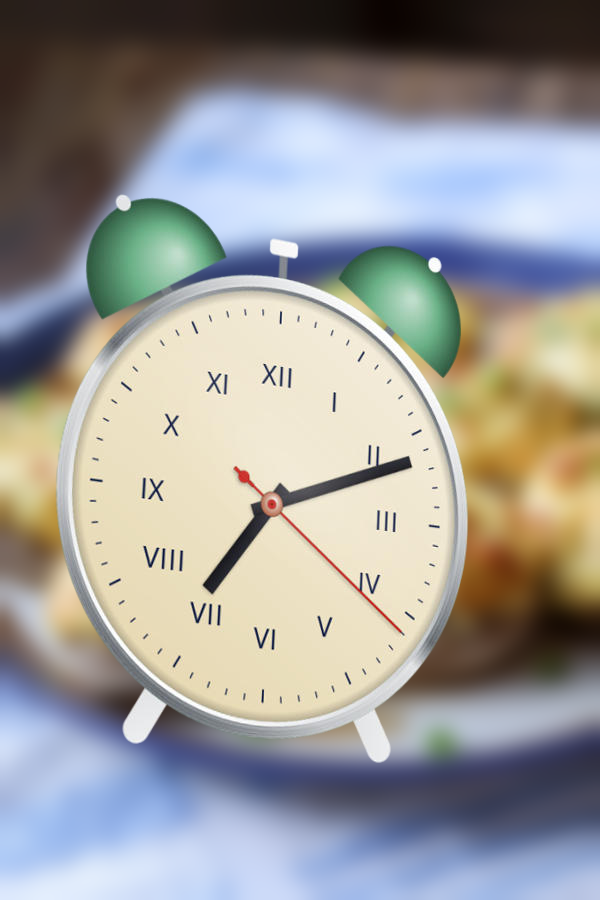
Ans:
7h11m21s
